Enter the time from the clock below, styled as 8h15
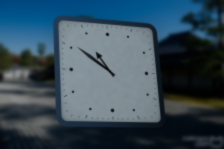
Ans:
10h51
